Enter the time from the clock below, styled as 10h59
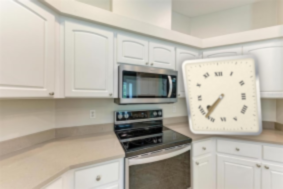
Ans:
7h37
